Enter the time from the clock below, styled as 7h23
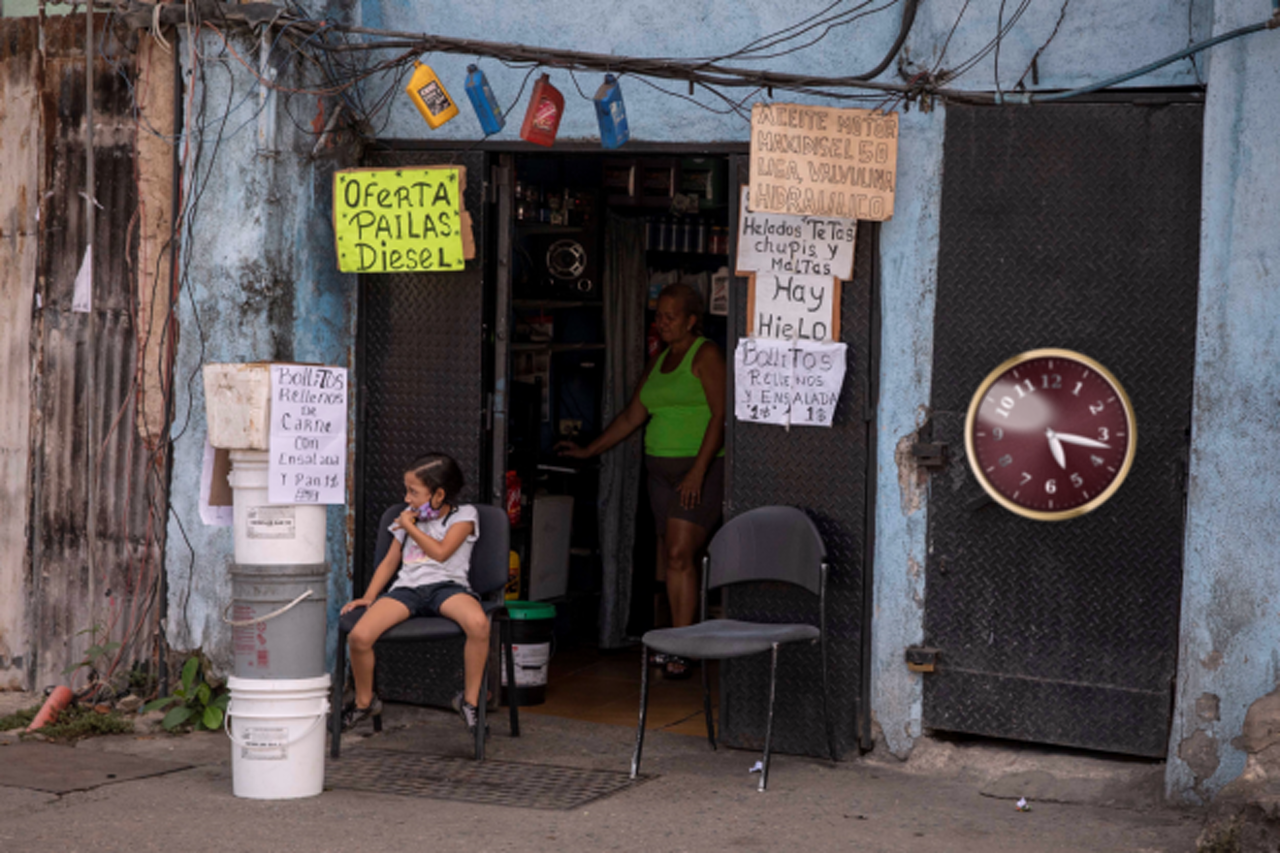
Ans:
5h17
